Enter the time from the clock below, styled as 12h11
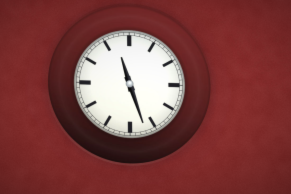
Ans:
11h27
